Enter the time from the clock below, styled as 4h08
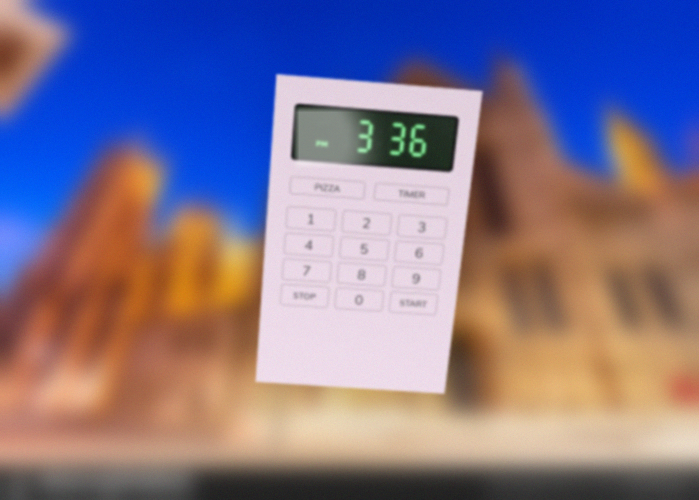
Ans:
3h36
